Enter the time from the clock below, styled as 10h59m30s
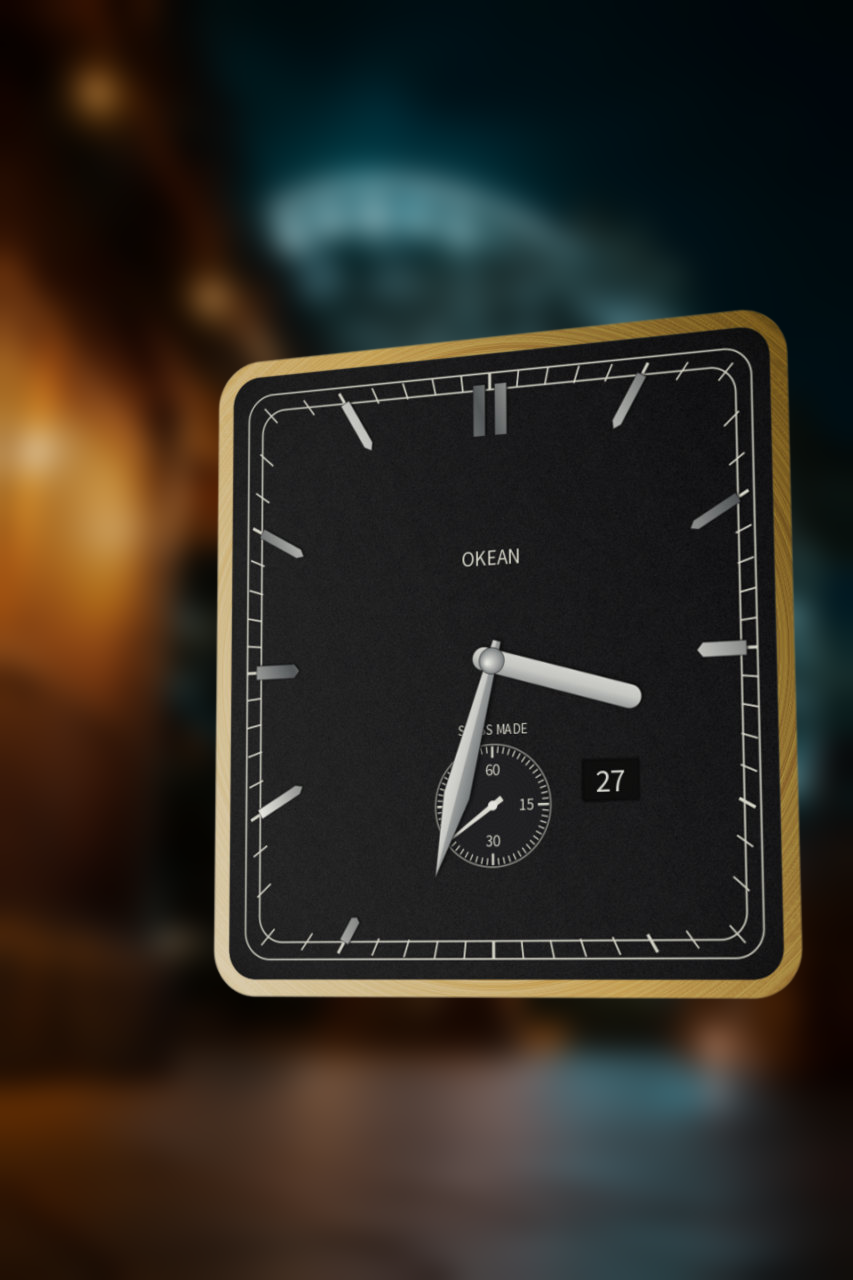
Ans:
3h32m39s
